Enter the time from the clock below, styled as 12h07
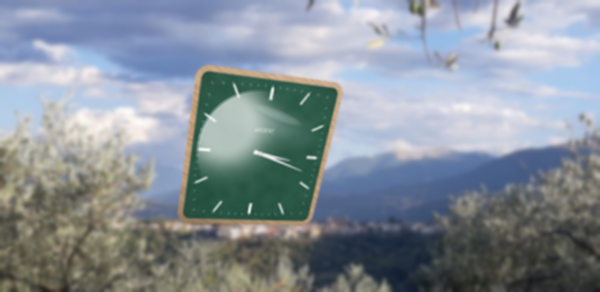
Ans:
3h18
